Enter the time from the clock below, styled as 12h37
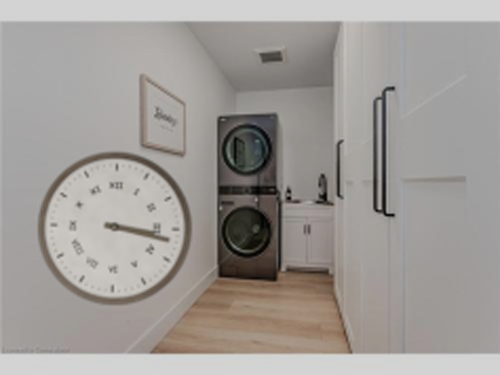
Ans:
3h17
